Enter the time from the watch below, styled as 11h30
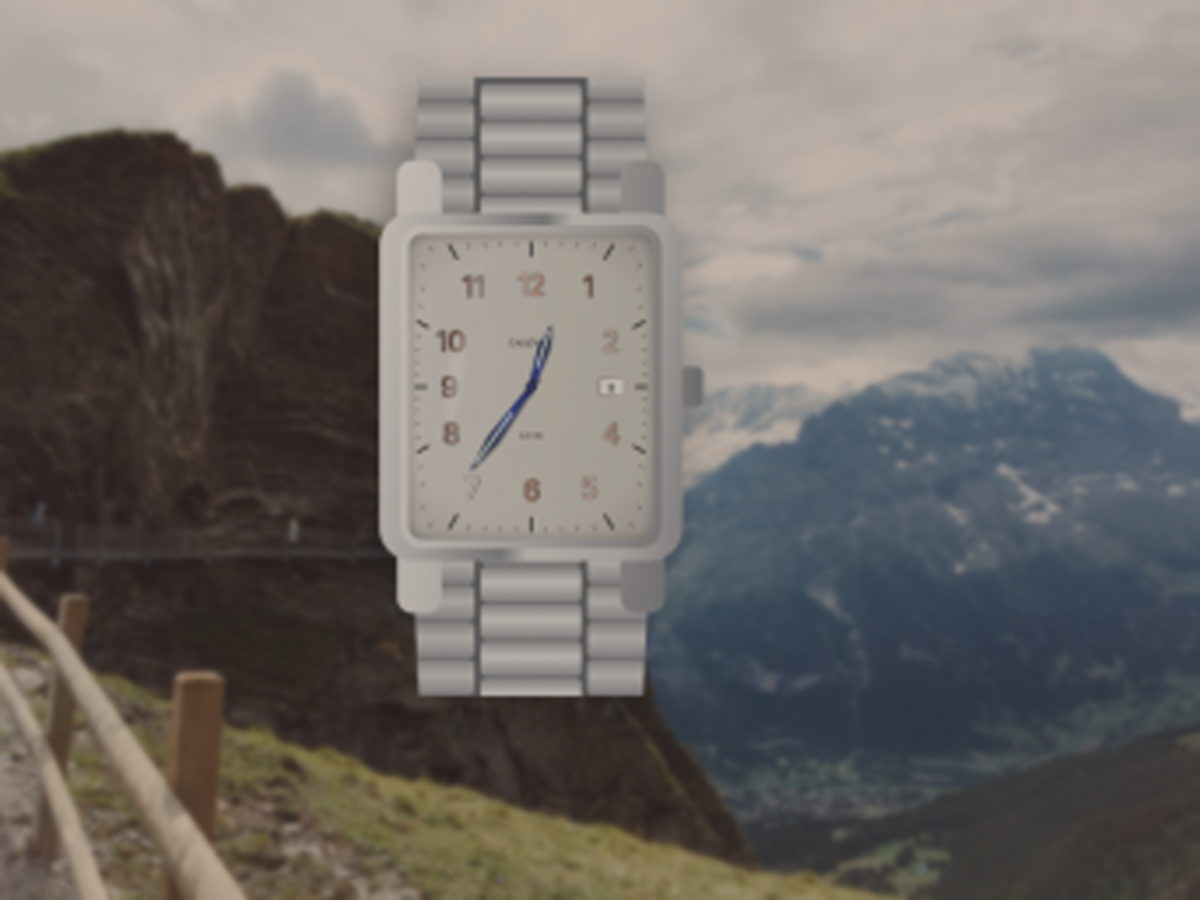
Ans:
12h36
